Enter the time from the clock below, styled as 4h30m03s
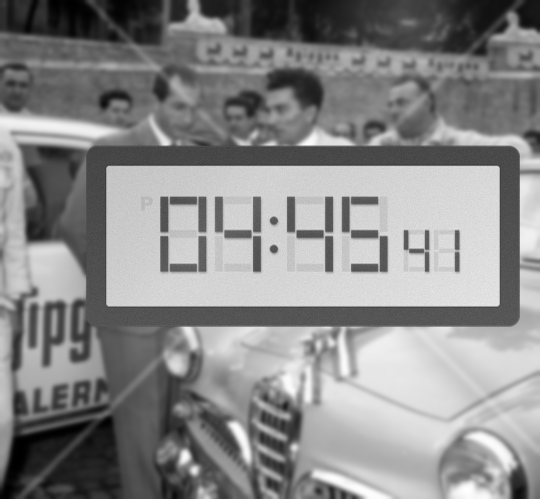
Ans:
4h45m41s
